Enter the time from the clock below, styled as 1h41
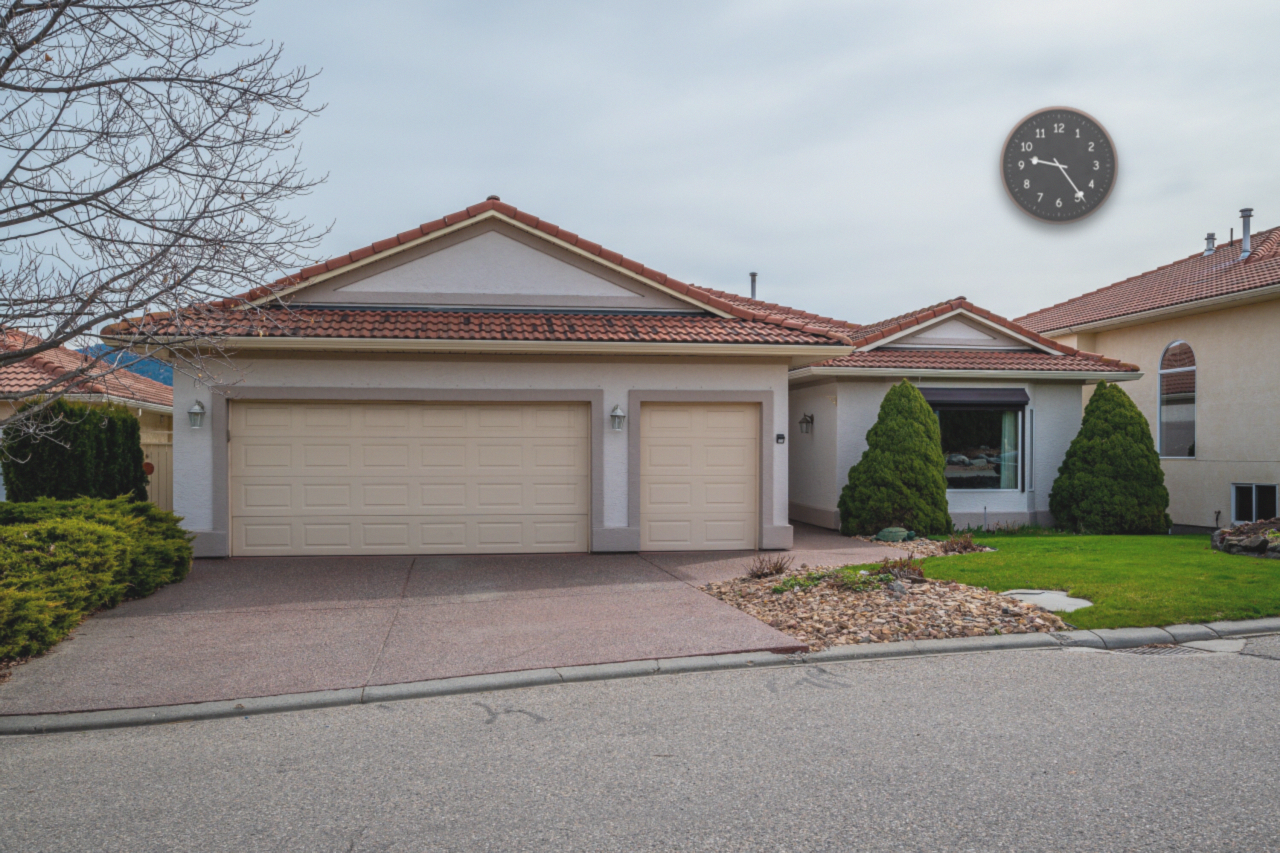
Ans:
9h24
